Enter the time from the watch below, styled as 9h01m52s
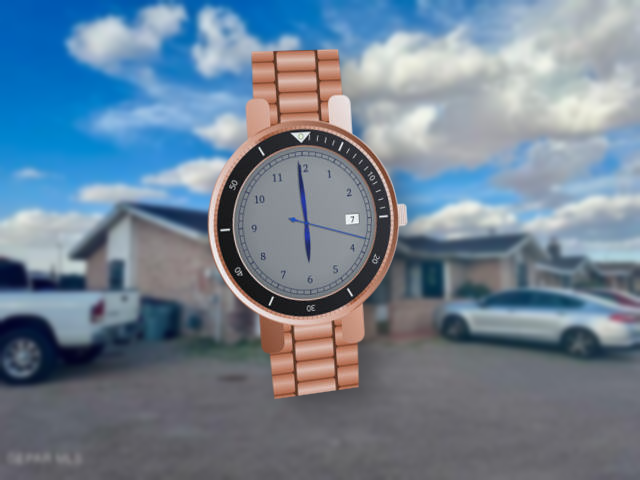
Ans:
5h59m18s
